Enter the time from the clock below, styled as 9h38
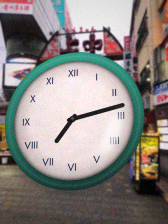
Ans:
7h13
